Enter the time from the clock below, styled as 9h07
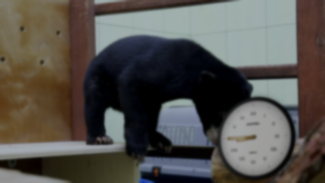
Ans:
8h45
